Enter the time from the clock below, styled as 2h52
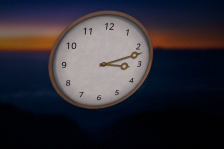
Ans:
3h12
